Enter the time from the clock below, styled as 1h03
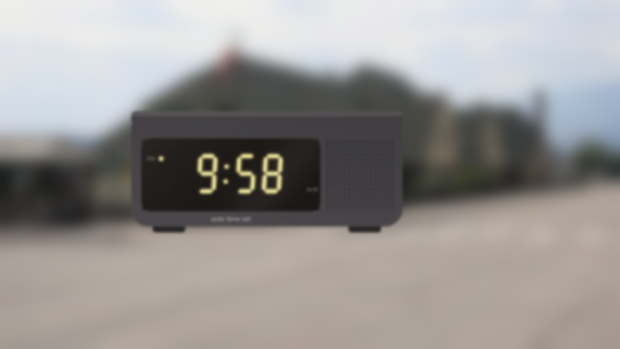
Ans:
9h58
